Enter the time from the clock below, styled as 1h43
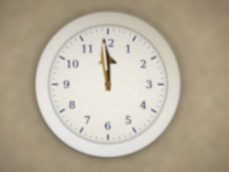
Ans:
11h59
